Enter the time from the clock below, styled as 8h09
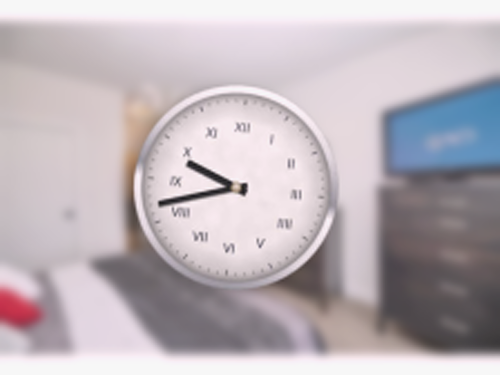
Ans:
9h42
